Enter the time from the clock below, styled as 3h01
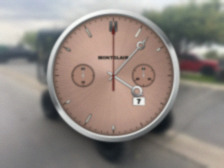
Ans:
4h07
